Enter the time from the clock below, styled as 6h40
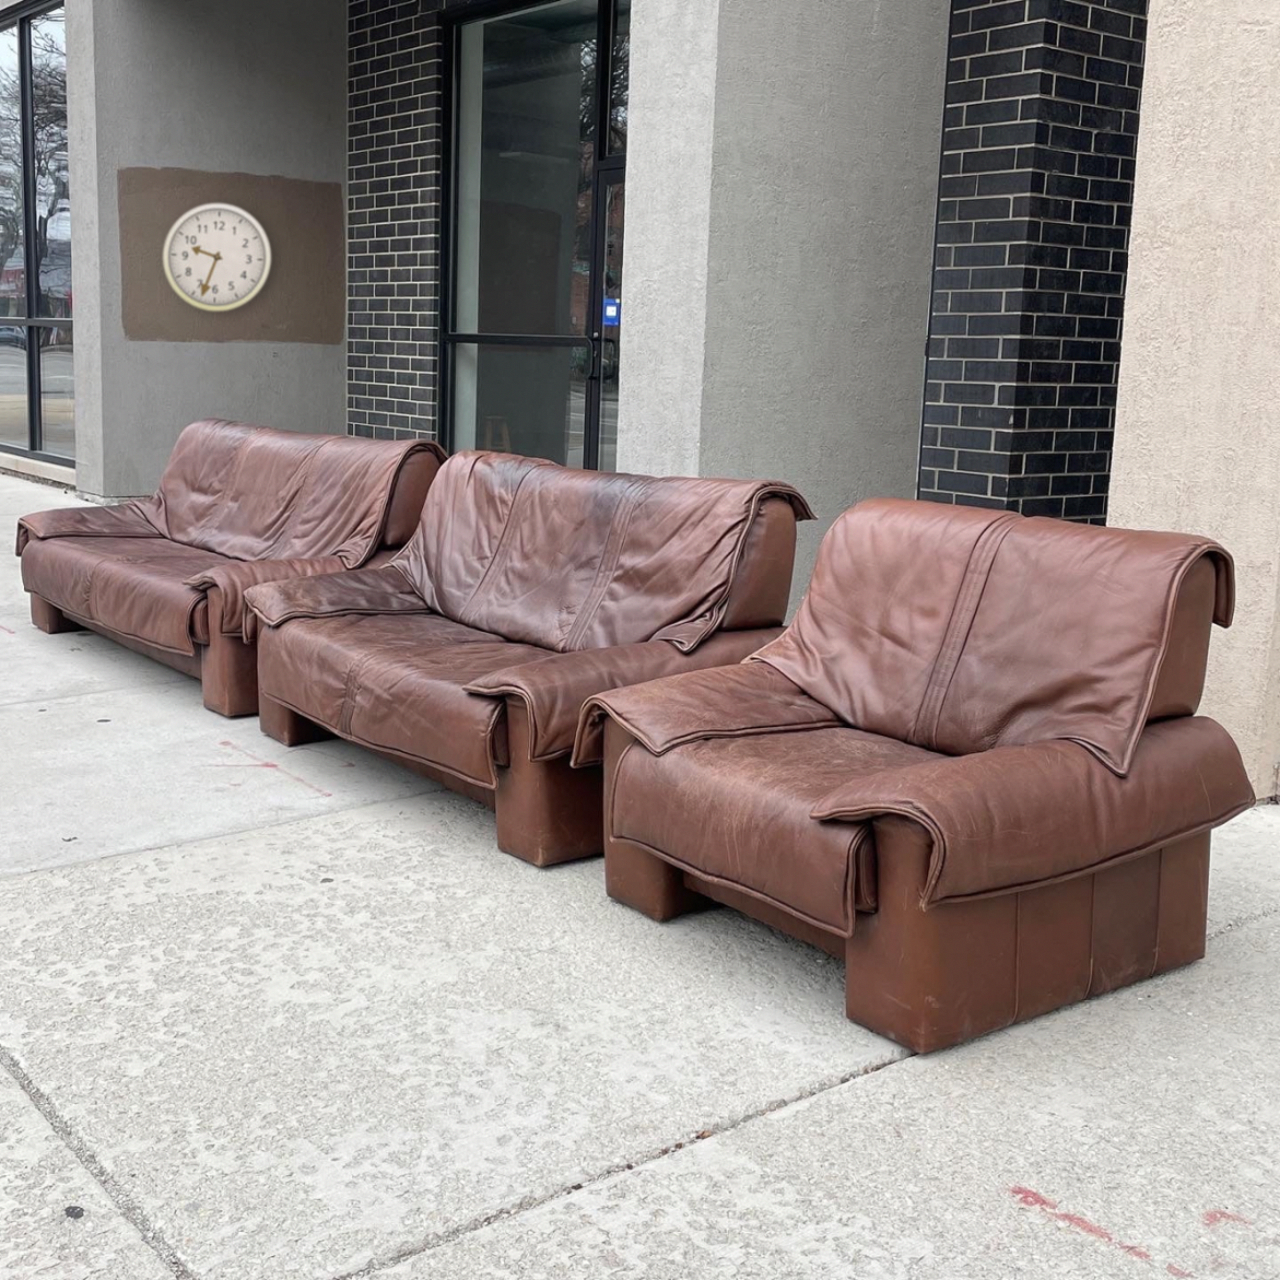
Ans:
9h33
